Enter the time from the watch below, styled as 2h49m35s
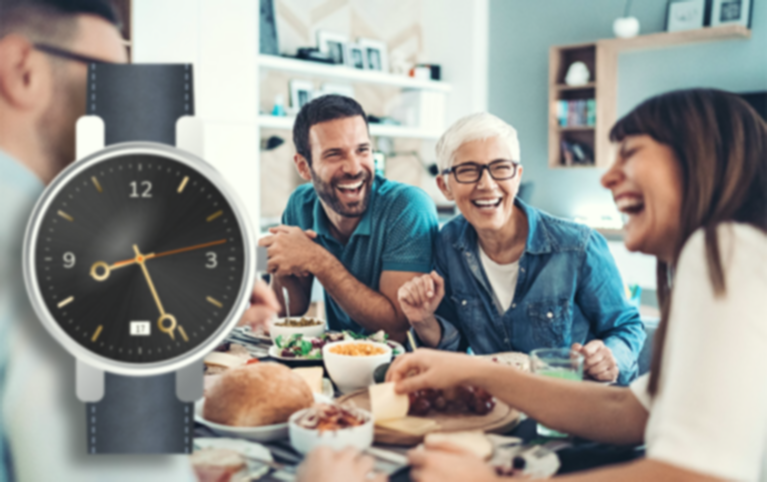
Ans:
8h26m13s
